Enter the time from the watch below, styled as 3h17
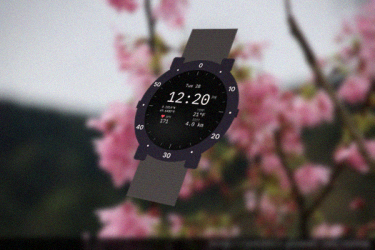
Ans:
12h20
